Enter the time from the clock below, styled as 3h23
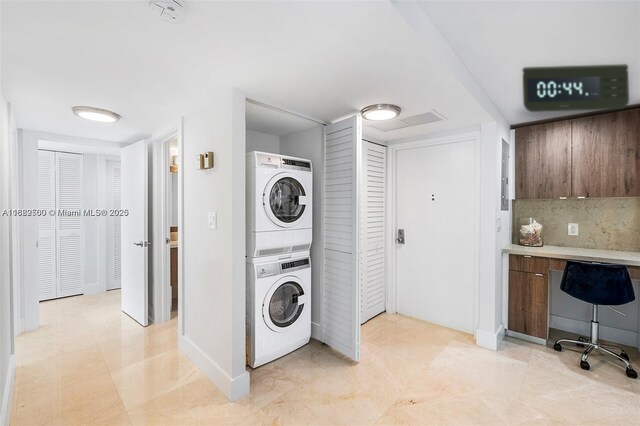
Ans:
0h44
